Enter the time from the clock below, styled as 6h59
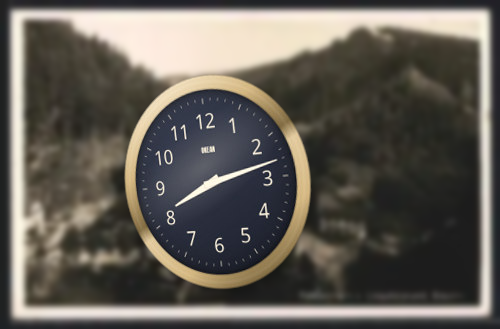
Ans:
8h13
